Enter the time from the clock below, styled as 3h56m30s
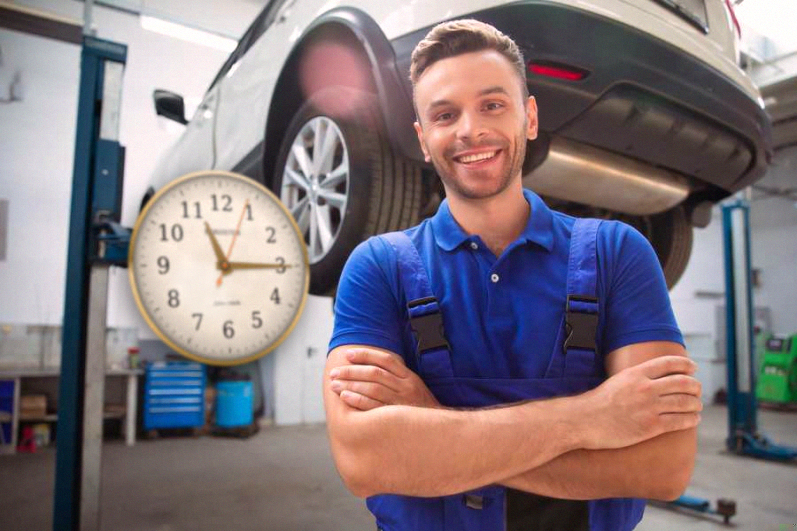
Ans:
11h15m04s
